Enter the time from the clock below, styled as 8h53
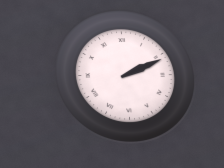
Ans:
2h11
